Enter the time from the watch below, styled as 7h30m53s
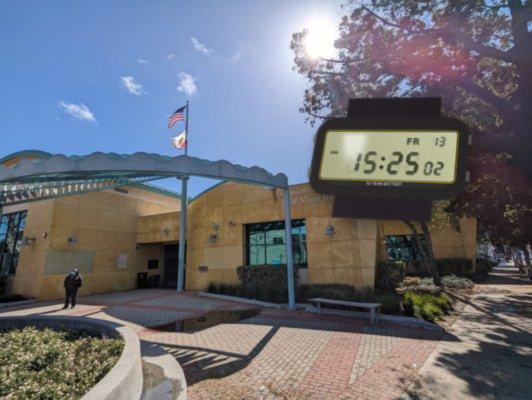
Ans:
15h25m02s
